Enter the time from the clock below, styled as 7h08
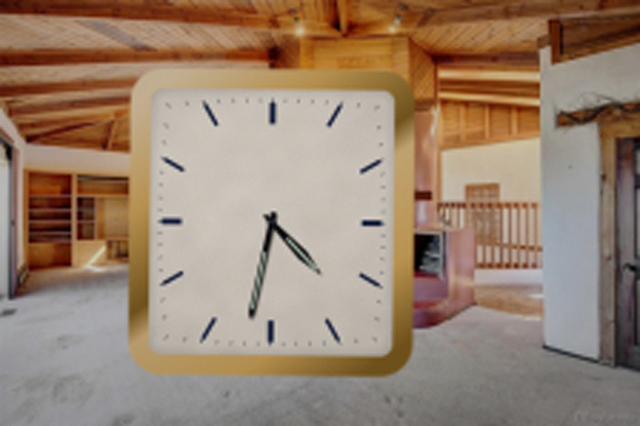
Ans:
4h32
